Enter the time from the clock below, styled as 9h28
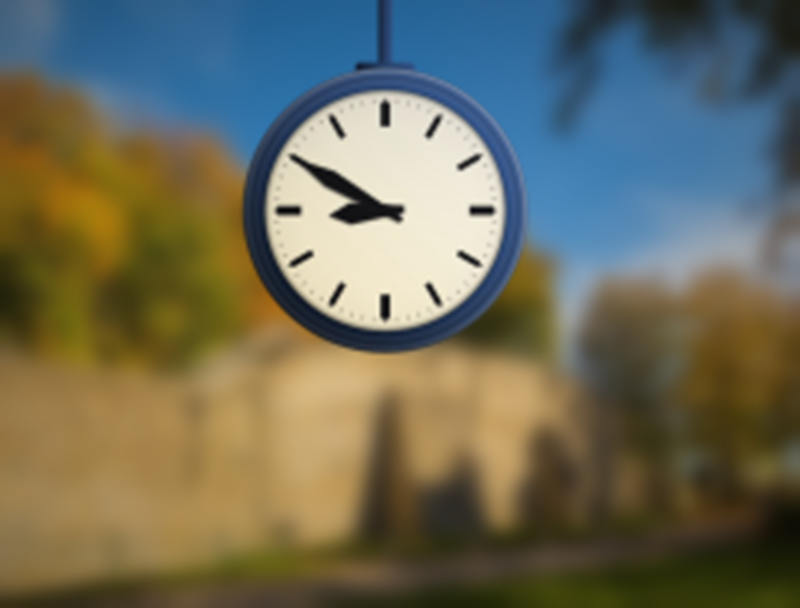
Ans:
8h50
